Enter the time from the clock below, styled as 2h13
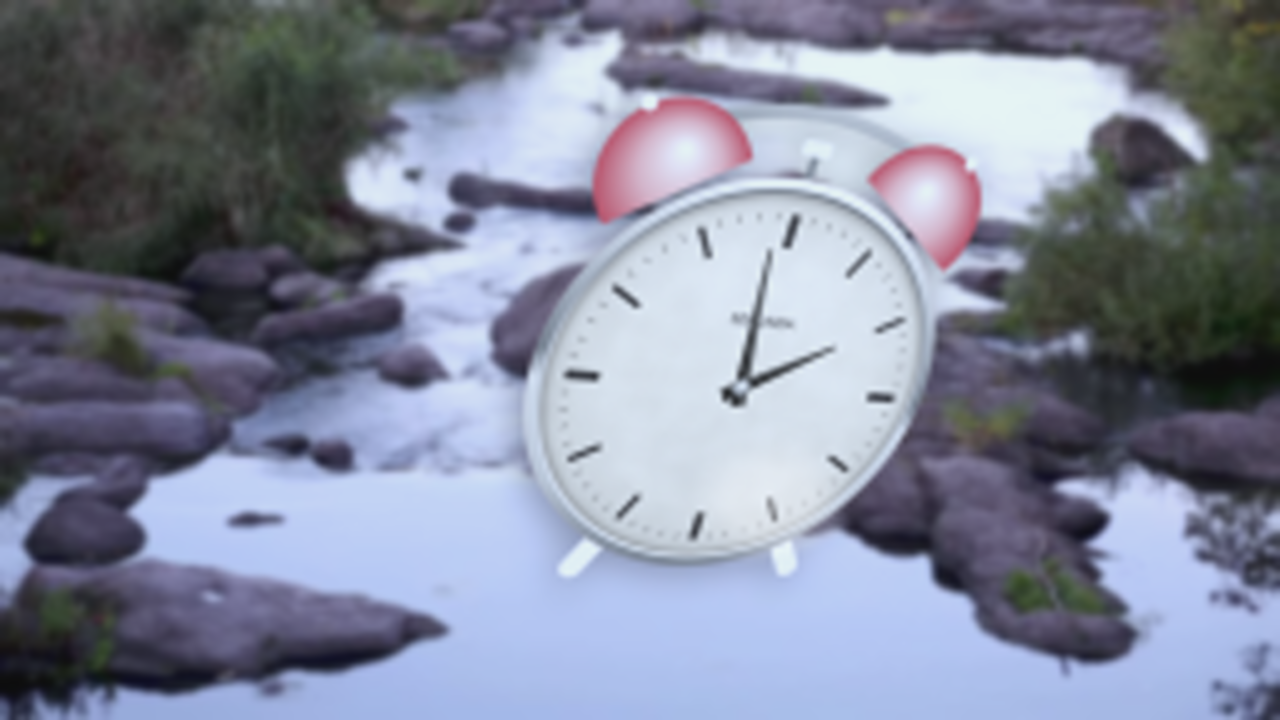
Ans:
1h59
